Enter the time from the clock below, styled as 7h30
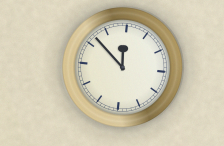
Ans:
11h52
